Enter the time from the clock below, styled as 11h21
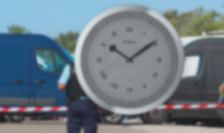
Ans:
10h09
